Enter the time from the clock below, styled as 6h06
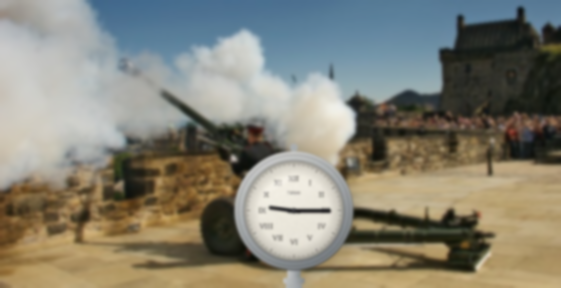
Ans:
9h15
